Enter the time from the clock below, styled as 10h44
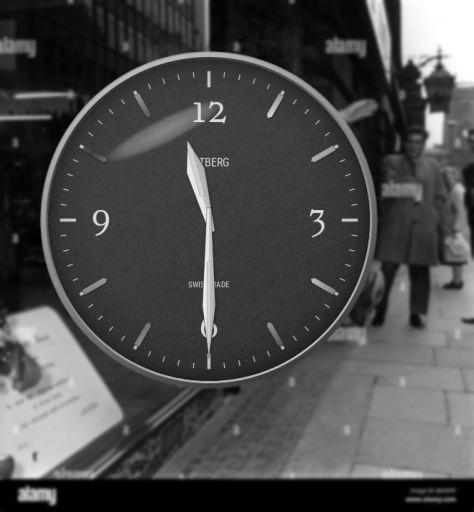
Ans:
11h30
